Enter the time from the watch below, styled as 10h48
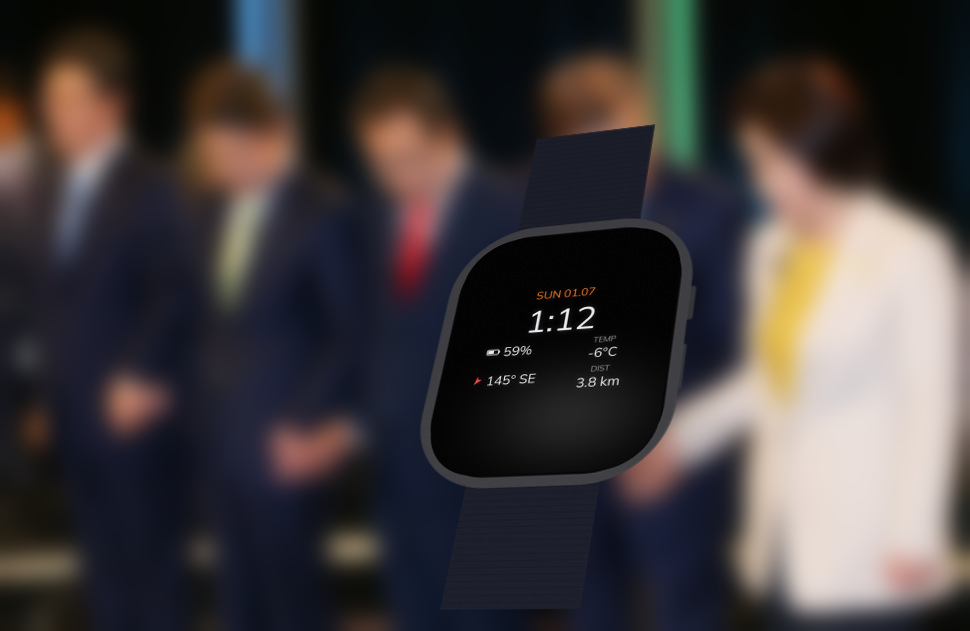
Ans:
1h12
